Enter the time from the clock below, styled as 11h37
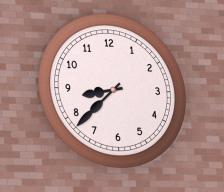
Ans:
8h38
